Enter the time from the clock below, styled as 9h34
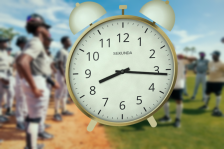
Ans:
8h16
